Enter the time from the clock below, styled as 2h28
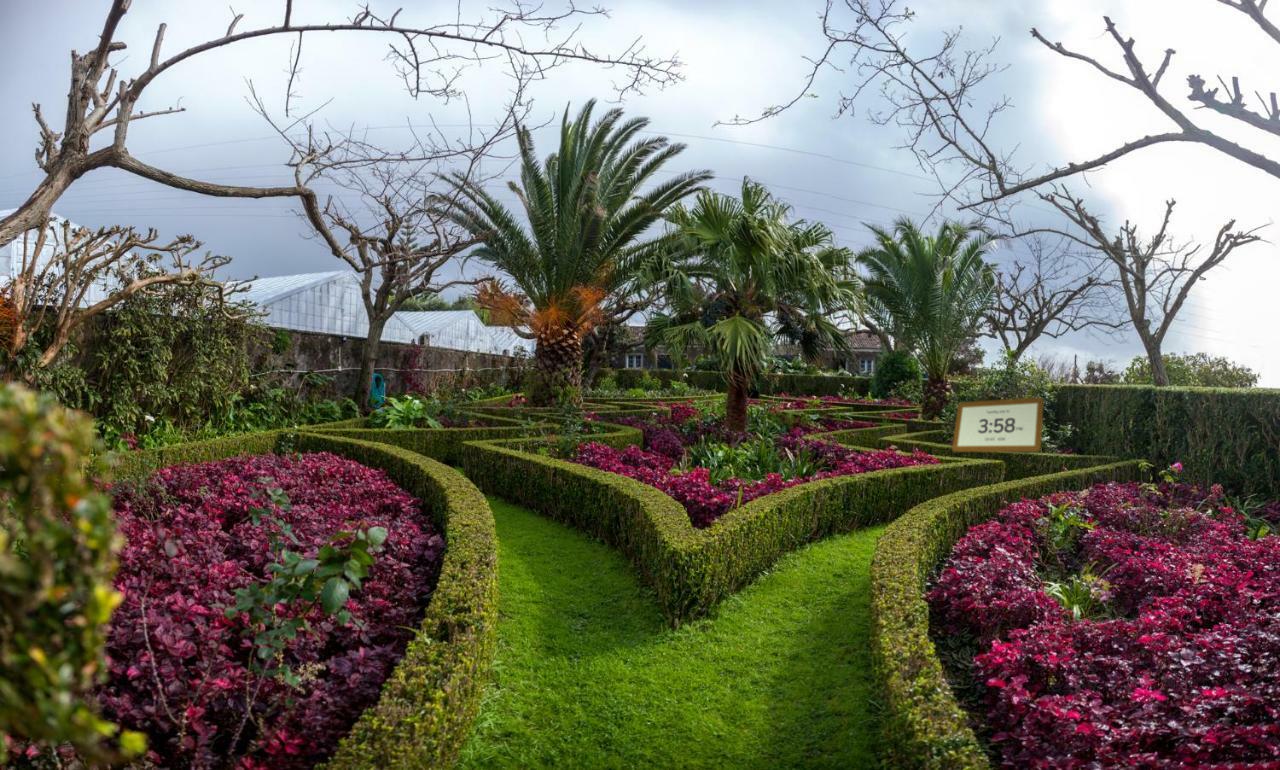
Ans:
3h58
